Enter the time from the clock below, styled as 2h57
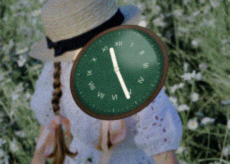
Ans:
11h26
